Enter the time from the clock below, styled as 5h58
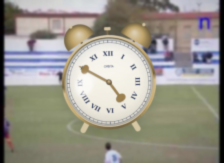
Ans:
4h50
